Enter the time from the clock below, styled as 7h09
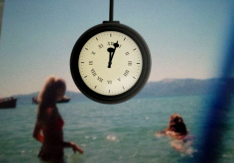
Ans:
12h03
